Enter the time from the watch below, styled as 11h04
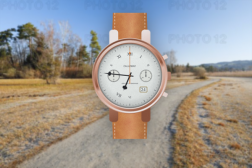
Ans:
6h46
